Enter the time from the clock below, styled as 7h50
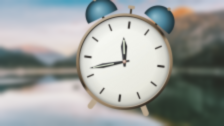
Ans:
11h42
